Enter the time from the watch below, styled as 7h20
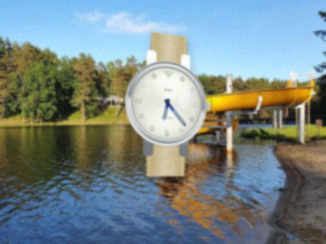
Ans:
6h23
